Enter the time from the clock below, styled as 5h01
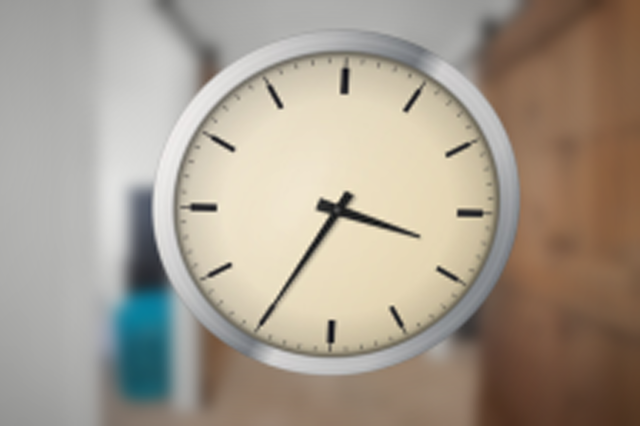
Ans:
3h35
